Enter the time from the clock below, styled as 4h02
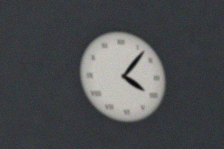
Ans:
4h07
